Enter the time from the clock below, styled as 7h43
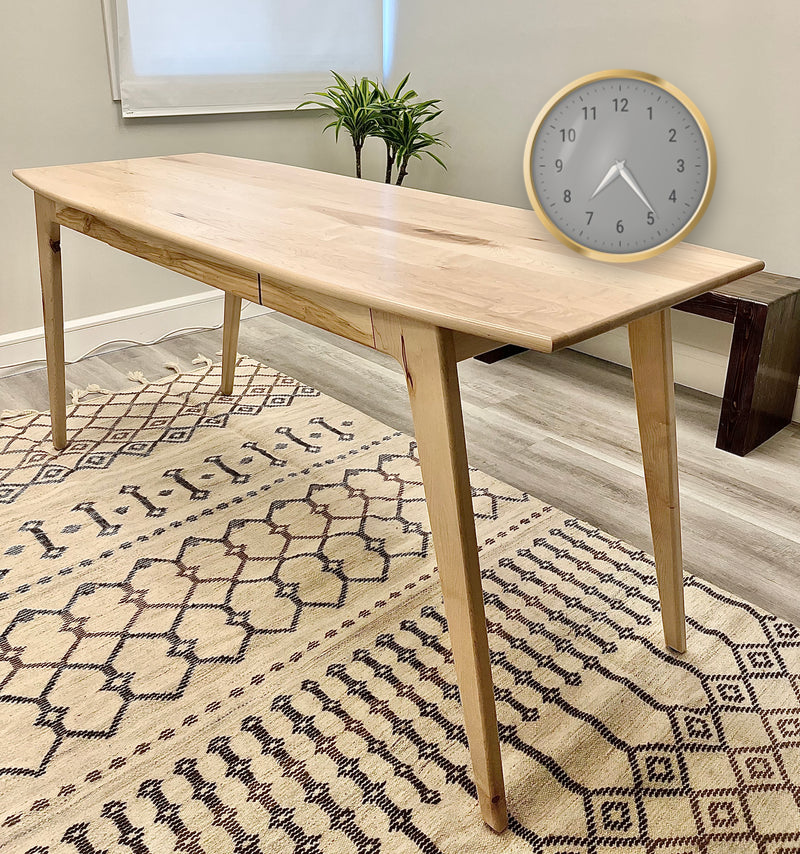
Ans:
7h24
